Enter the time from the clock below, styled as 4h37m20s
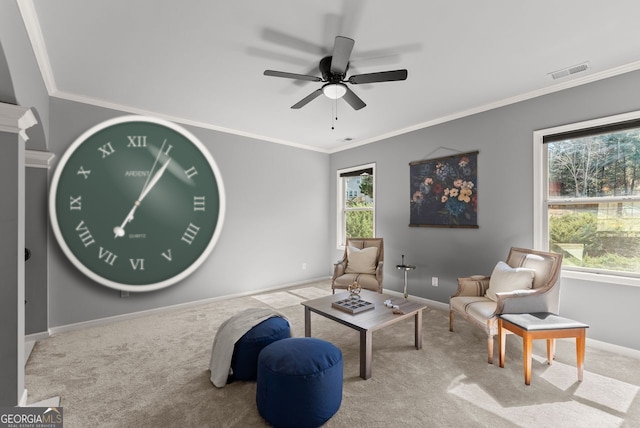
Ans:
7h06m04s
